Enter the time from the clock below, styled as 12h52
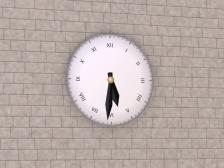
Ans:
5h31
